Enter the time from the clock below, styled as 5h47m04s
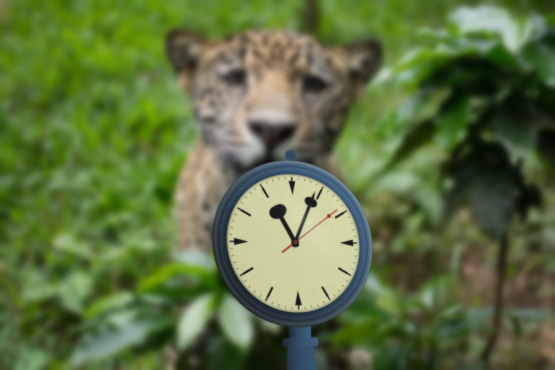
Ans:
11h04m09s
